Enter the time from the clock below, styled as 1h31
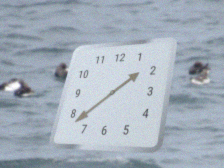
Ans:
1h38
